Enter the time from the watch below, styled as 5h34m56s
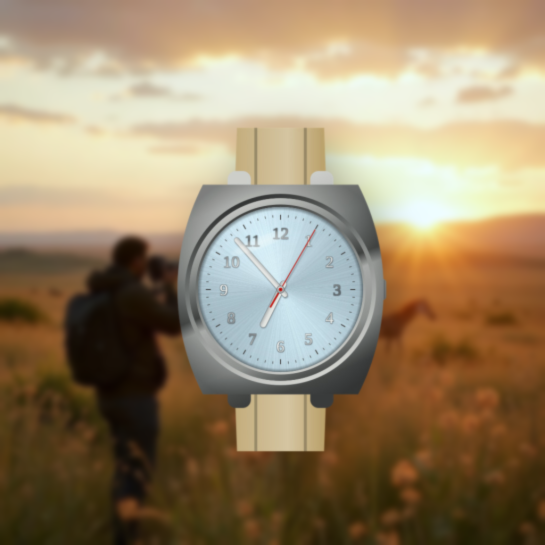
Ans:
6h53m05s
